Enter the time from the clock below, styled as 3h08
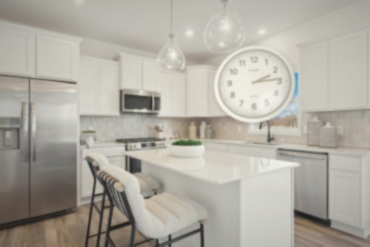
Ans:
2h14
